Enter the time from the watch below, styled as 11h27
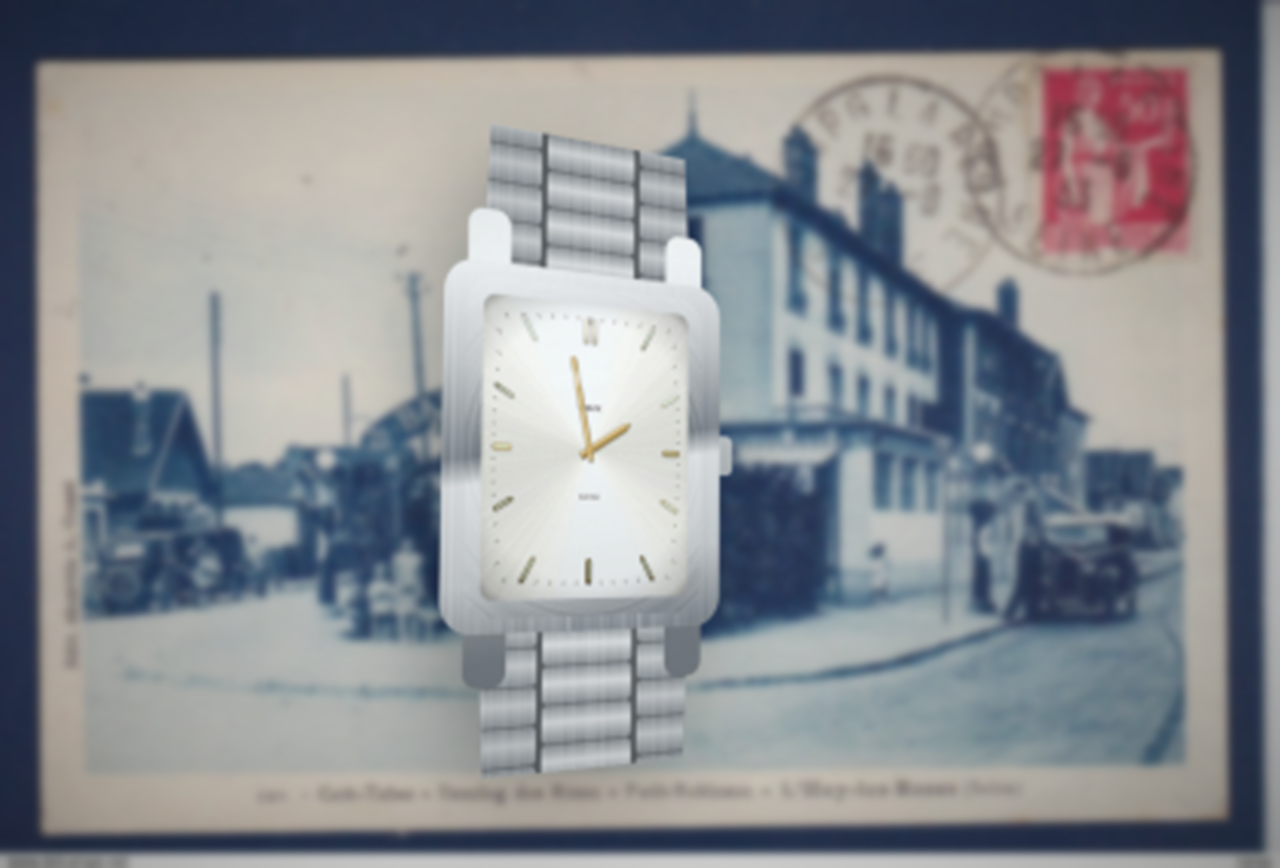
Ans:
1h58
